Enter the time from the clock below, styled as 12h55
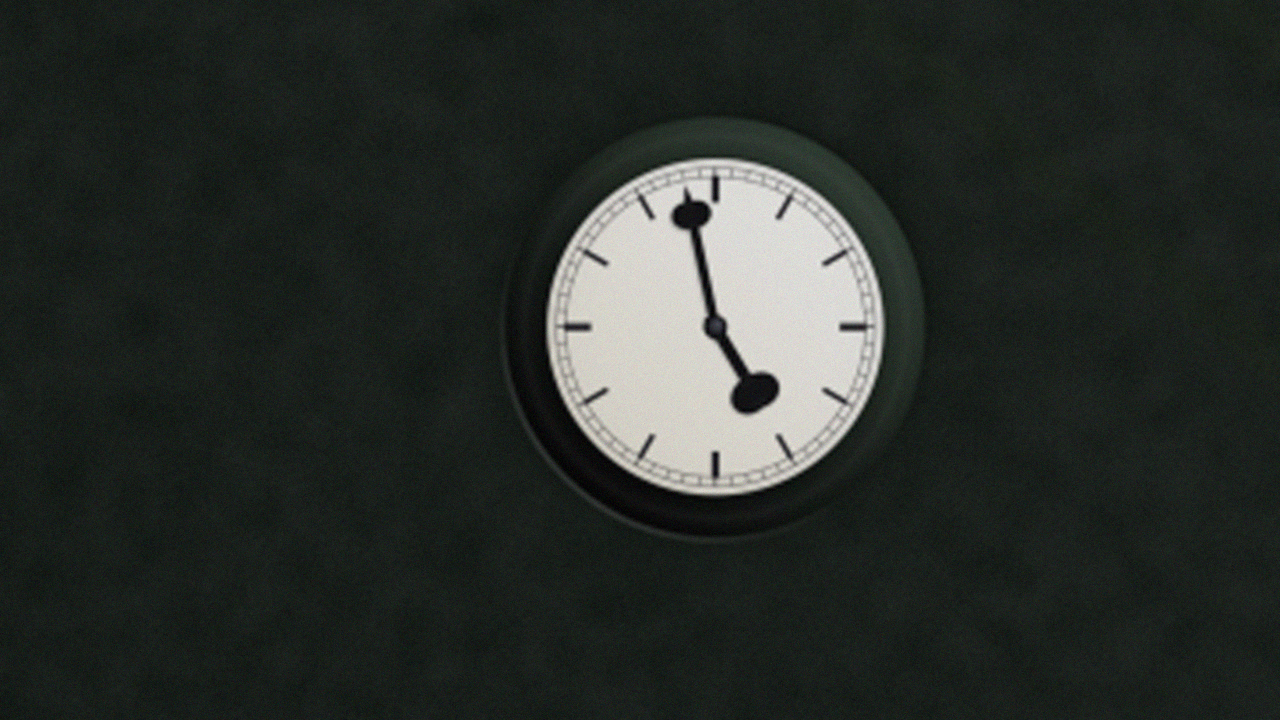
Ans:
4h58
